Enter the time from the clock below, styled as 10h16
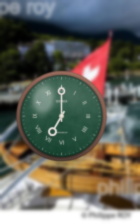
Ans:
7h00
